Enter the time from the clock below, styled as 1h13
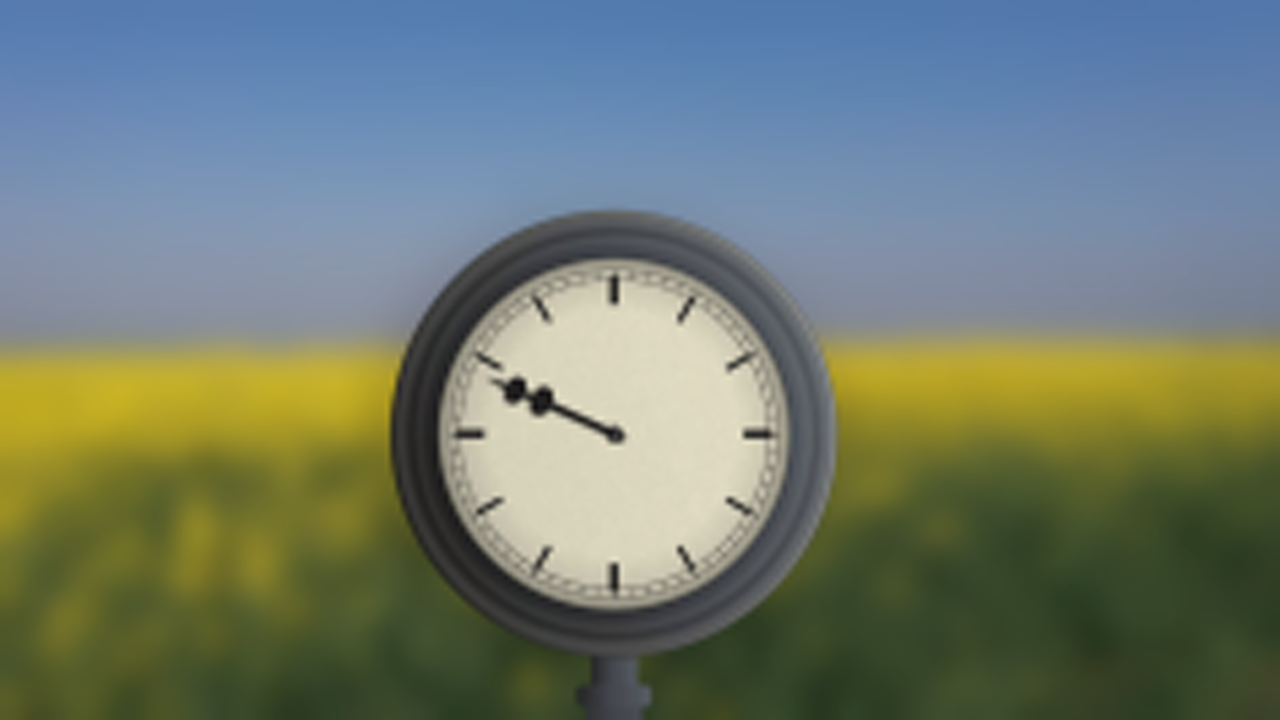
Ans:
9h49
